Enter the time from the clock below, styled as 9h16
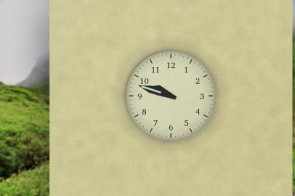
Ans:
9h48
